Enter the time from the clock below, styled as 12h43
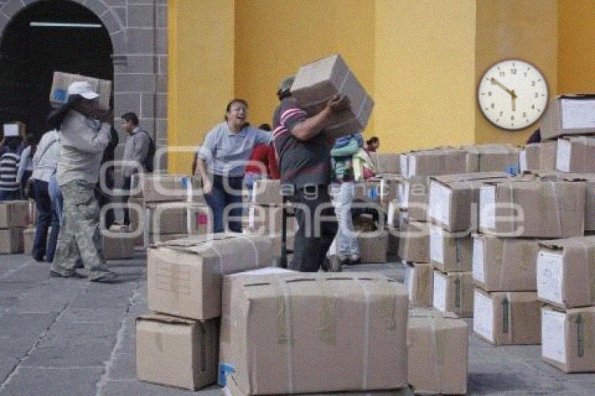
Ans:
5h51
